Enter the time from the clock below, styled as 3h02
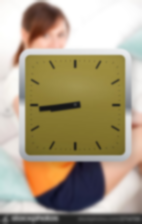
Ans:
8h44
